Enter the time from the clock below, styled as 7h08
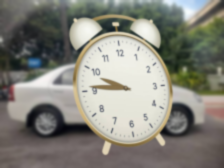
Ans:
9h46
